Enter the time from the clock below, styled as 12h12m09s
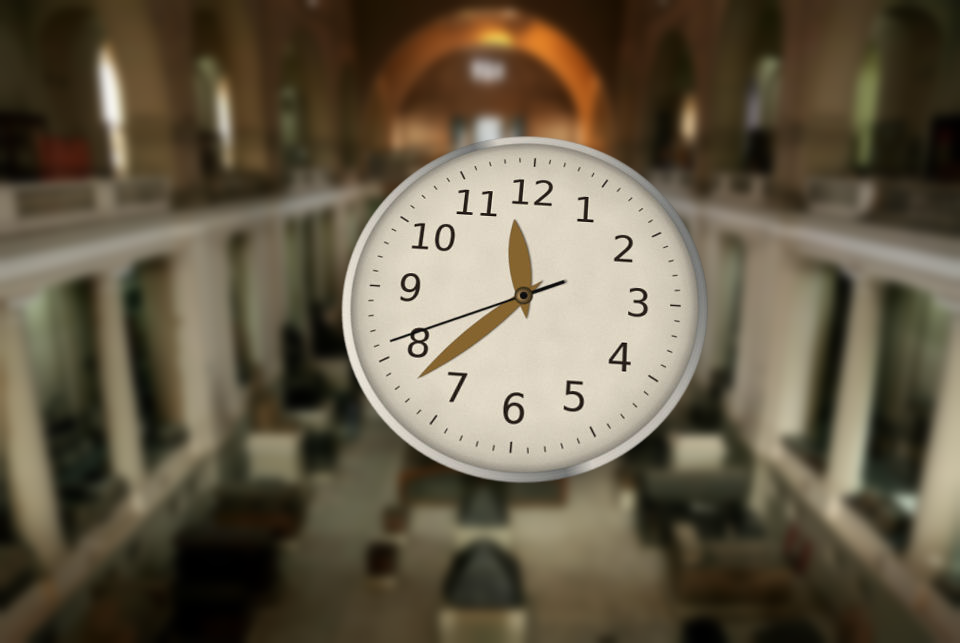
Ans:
11h37m41s
